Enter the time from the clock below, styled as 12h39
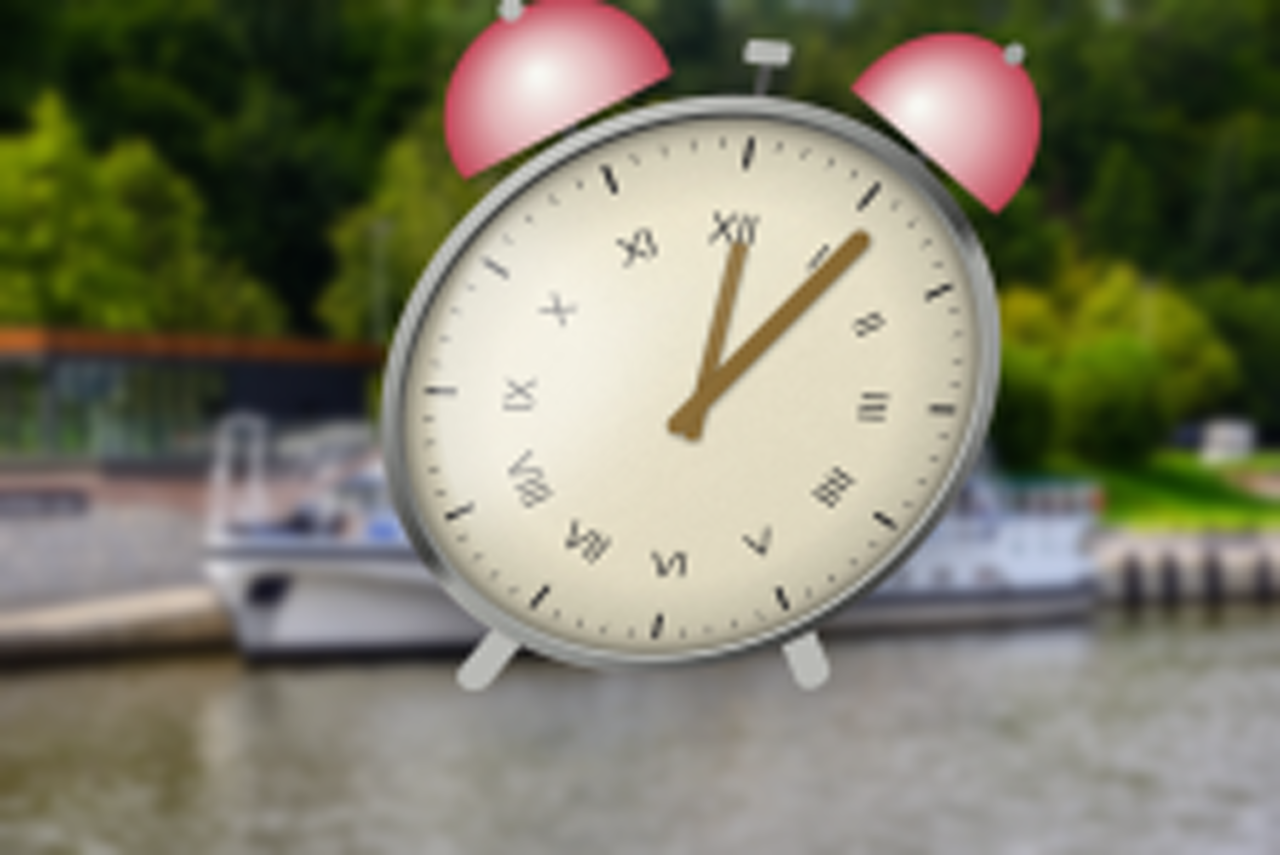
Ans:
12h06
